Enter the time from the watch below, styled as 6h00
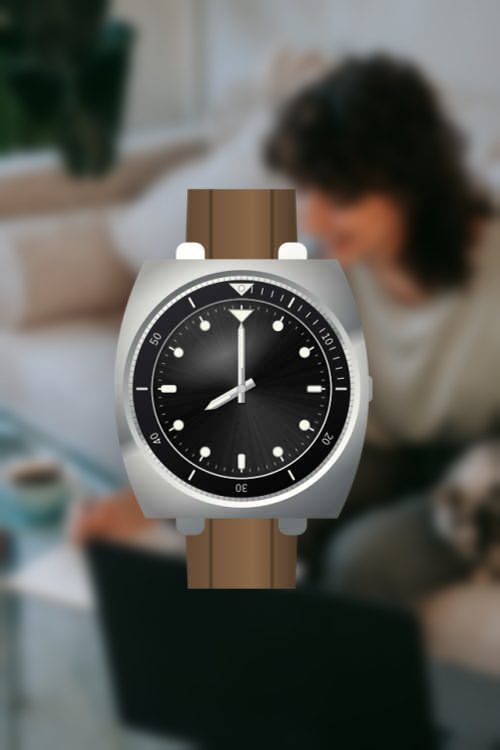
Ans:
8h00
